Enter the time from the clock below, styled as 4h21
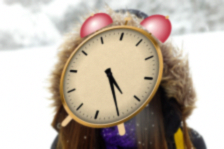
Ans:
4h25
